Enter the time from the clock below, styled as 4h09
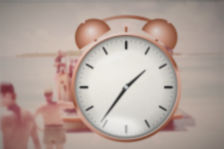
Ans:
1h36
